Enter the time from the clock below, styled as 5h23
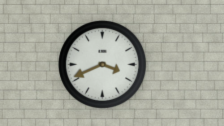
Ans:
3h41
